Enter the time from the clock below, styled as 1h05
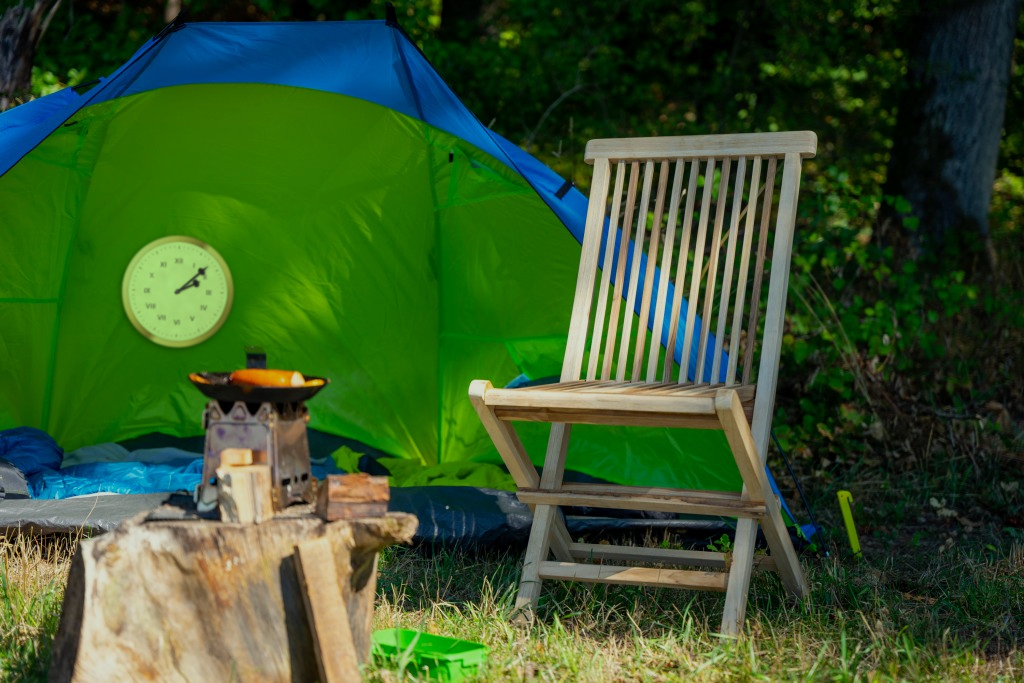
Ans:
2h08
